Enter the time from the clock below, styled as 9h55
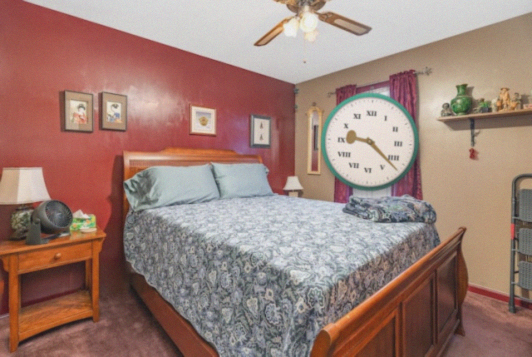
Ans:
9h22
